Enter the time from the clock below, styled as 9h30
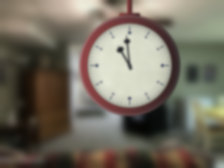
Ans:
10h59
